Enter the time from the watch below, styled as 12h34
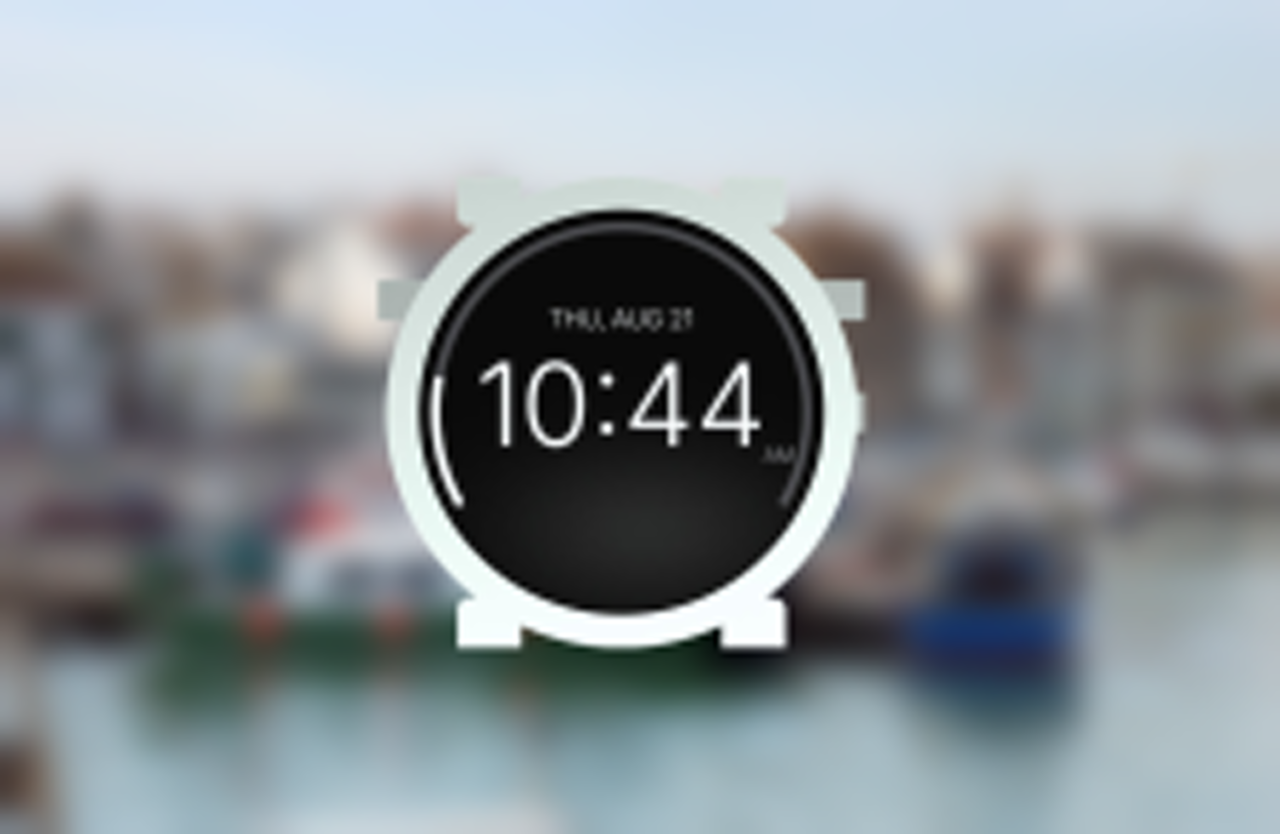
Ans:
10h44
